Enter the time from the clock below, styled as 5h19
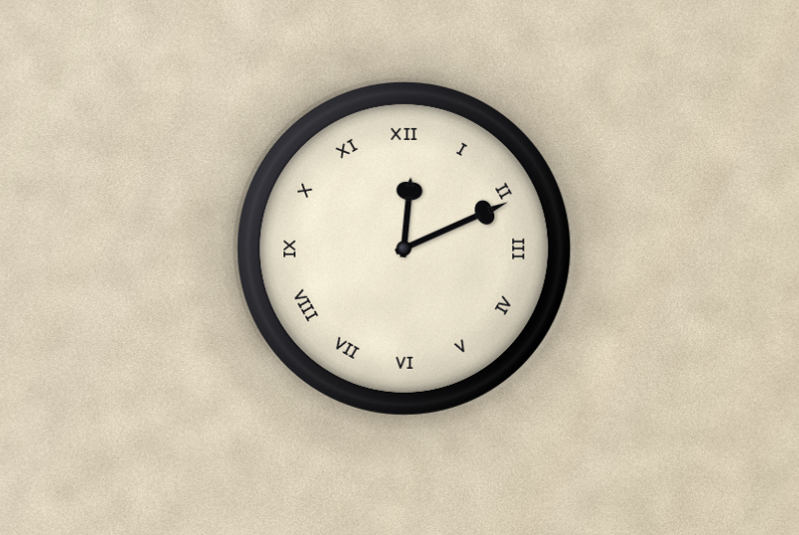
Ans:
12h11
